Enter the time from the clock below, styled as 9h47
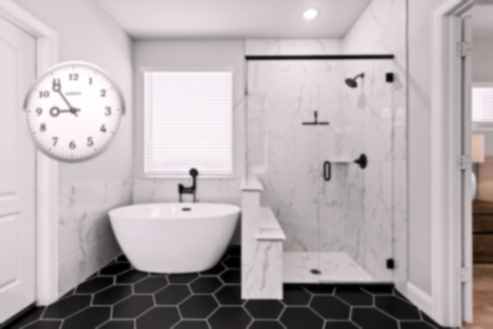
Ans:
8h54
